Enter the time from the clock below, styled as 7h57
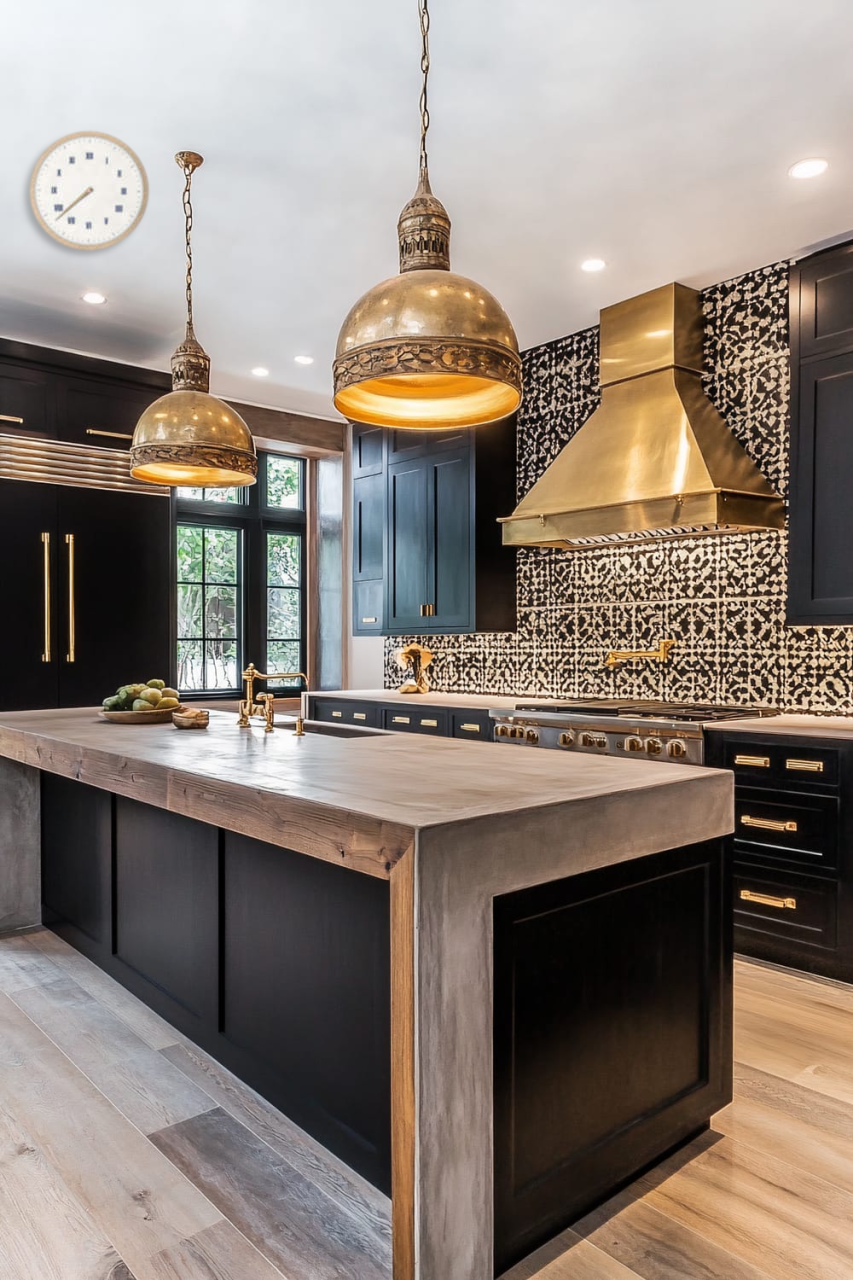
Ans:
7h38
